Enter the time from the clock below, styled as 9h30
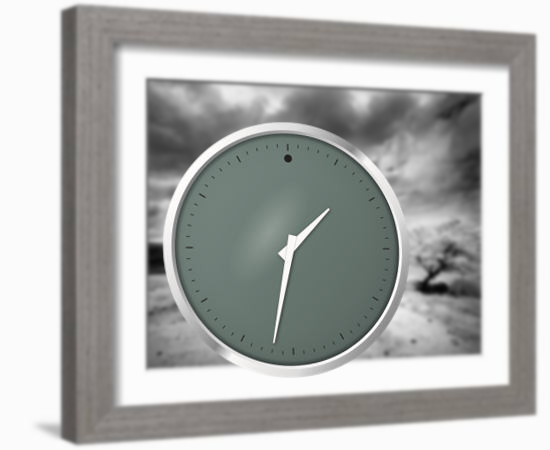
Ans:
1h32
